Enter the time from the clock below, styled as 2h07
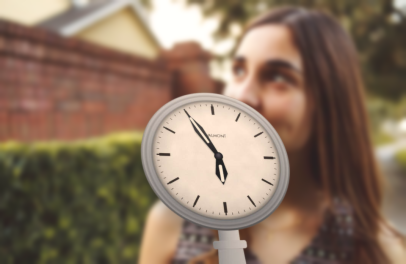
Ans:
5h55
